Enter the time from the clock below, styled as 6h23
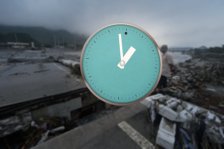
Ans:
12h58
